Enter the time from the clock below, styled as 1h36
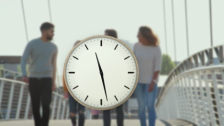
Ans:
11h28
